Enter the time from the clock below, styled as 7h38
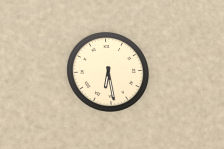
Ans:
6h29
